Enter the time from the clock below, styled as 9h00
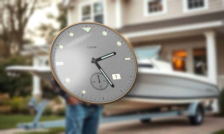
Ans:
2h26
